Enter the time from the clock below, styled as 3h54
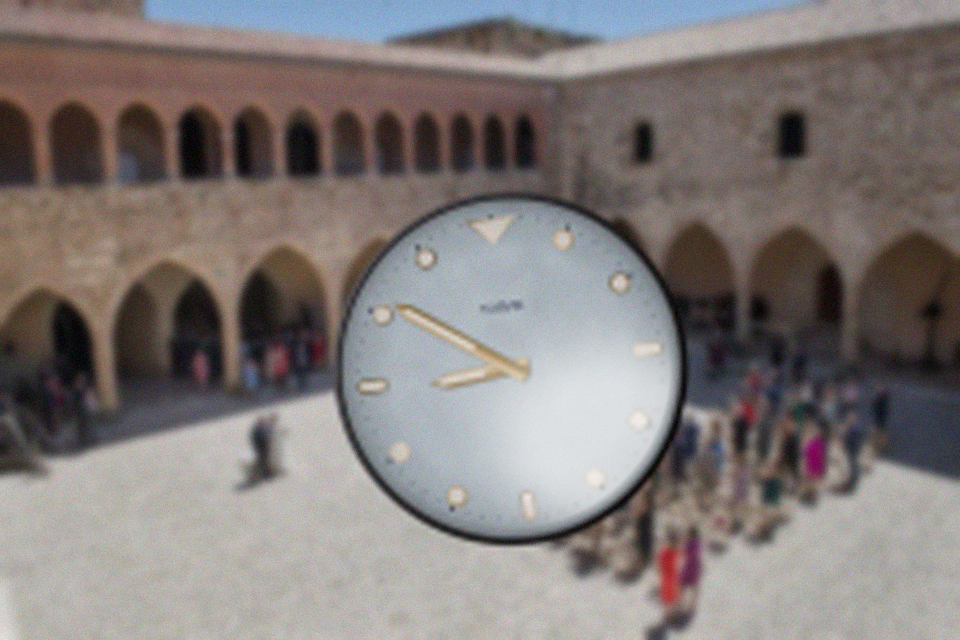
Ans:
8h51
